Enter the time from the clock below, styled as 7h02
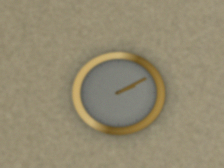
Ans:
2h10
